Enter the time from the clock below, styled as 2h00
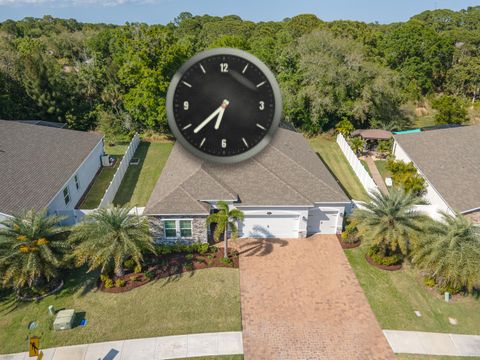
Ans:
6h38
